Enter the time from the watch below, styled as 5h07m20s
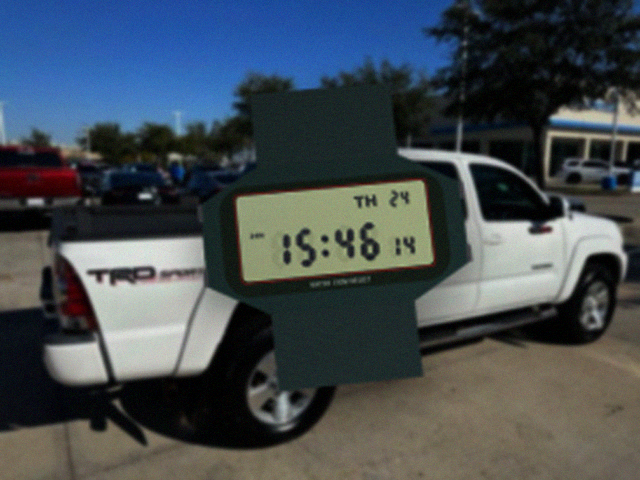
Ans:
15h46m14s
